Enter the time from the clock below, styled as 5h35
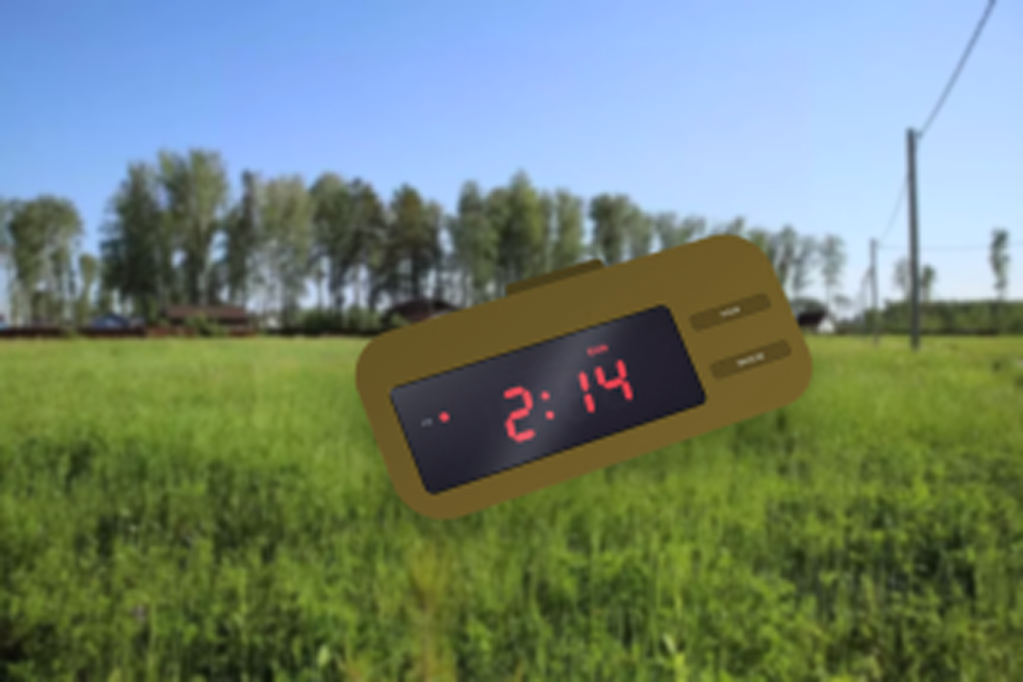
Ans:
2h14
